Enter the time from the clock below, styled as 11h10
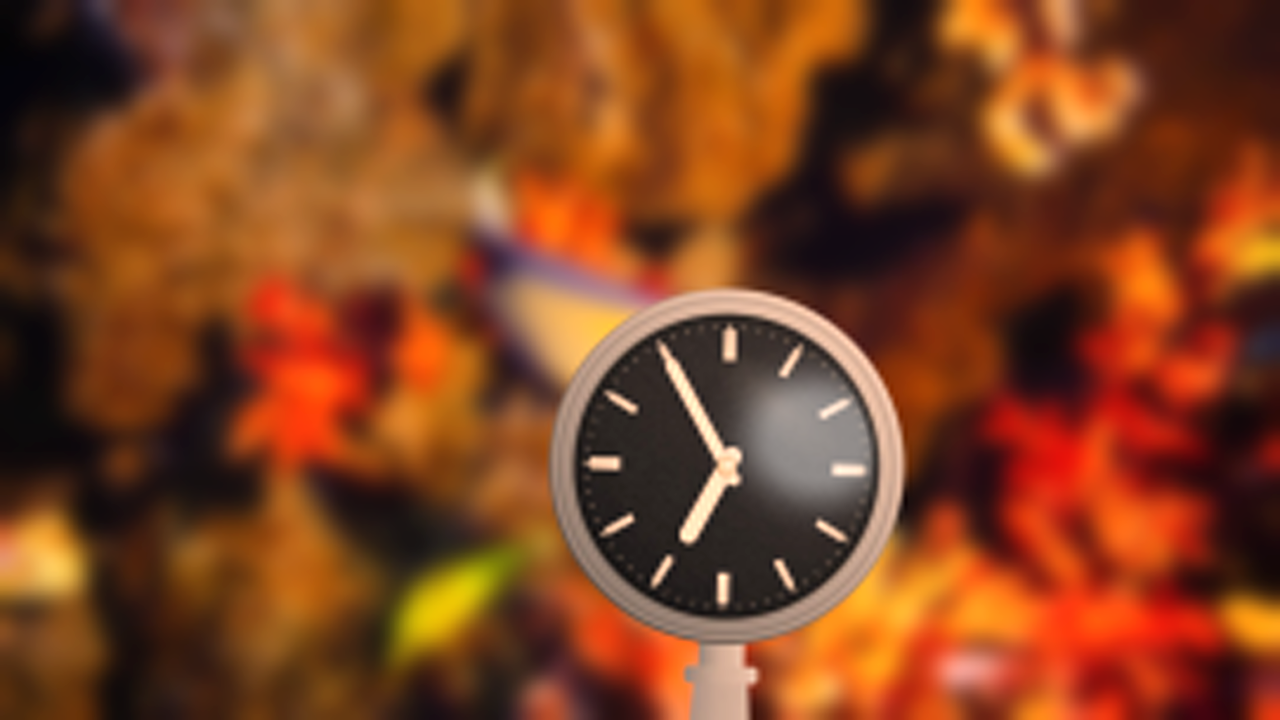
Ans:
6h55
